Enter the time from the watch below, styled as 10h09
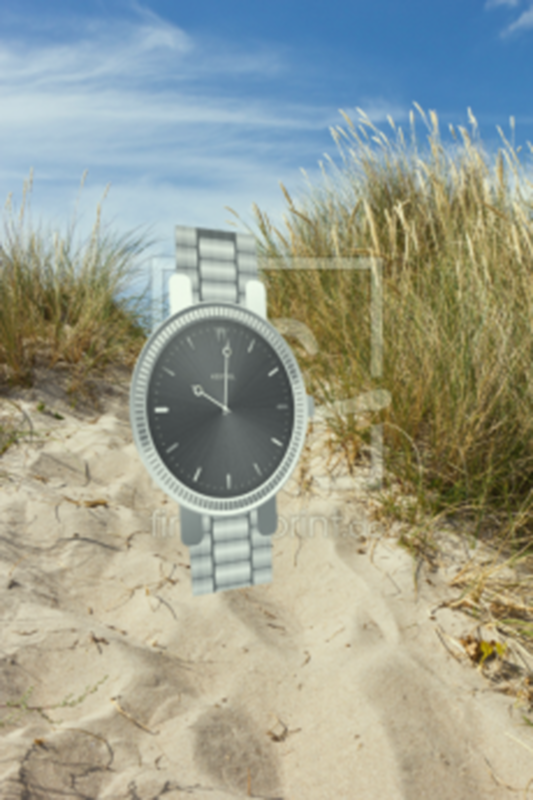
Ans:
10h01
